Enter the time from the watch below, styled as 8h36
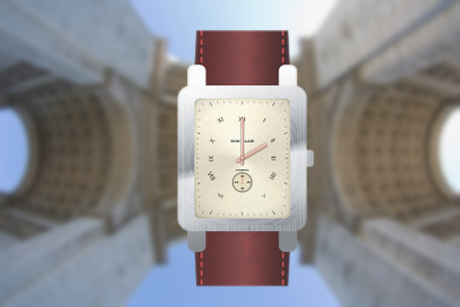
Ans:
2h00
